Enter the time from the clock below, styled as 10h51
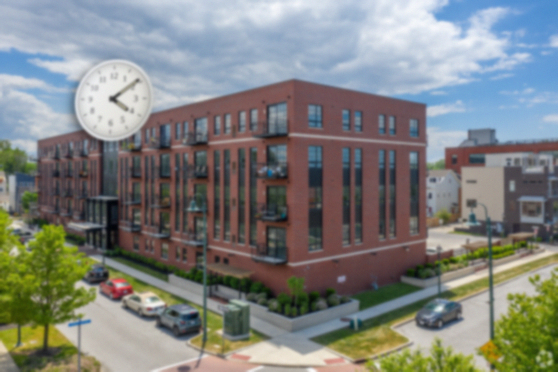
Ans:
4h09
